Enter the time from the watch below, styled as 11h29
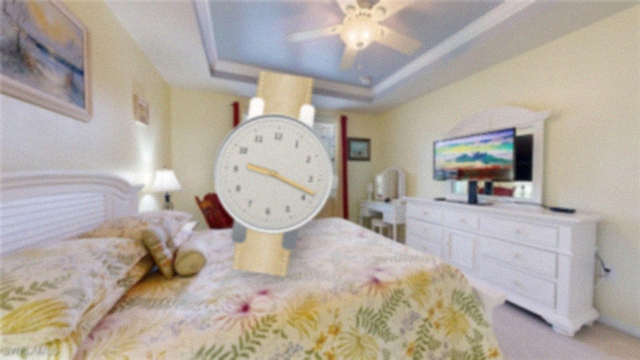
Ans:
9h18
